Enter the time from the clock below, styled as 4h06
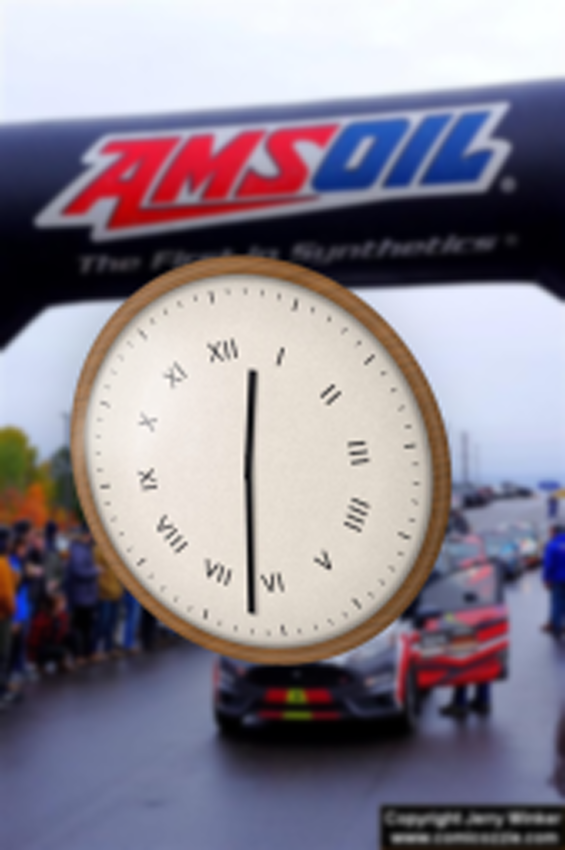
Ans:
12h32
